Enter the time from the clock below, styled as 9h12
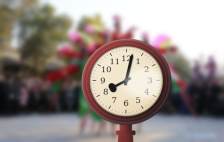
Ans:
8h02
